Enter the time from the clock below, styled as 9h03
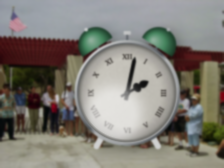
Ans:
2h02
